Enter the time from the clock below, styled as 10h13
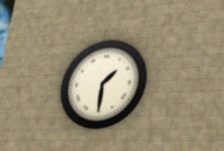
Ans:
1h30
